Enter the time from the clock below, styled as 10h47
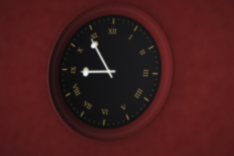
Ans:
8h54
